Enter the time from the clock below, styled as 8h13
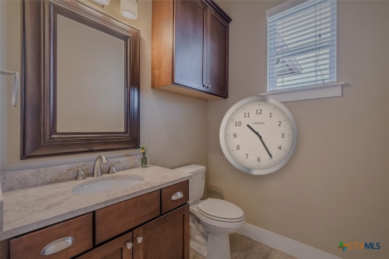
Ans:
10h25
